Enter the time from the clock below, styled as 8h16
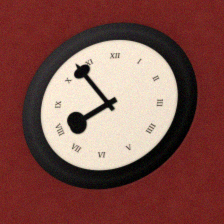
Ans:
7h53
